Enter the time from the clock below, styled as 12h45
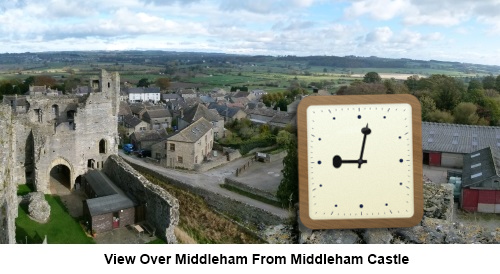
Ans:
9h02
